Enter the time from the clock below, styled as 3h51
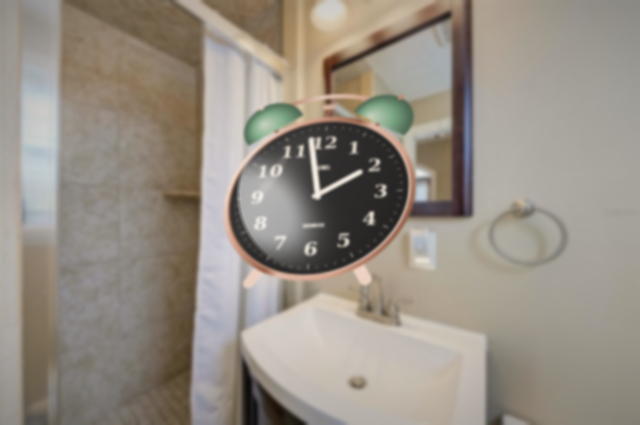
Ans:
1h58
